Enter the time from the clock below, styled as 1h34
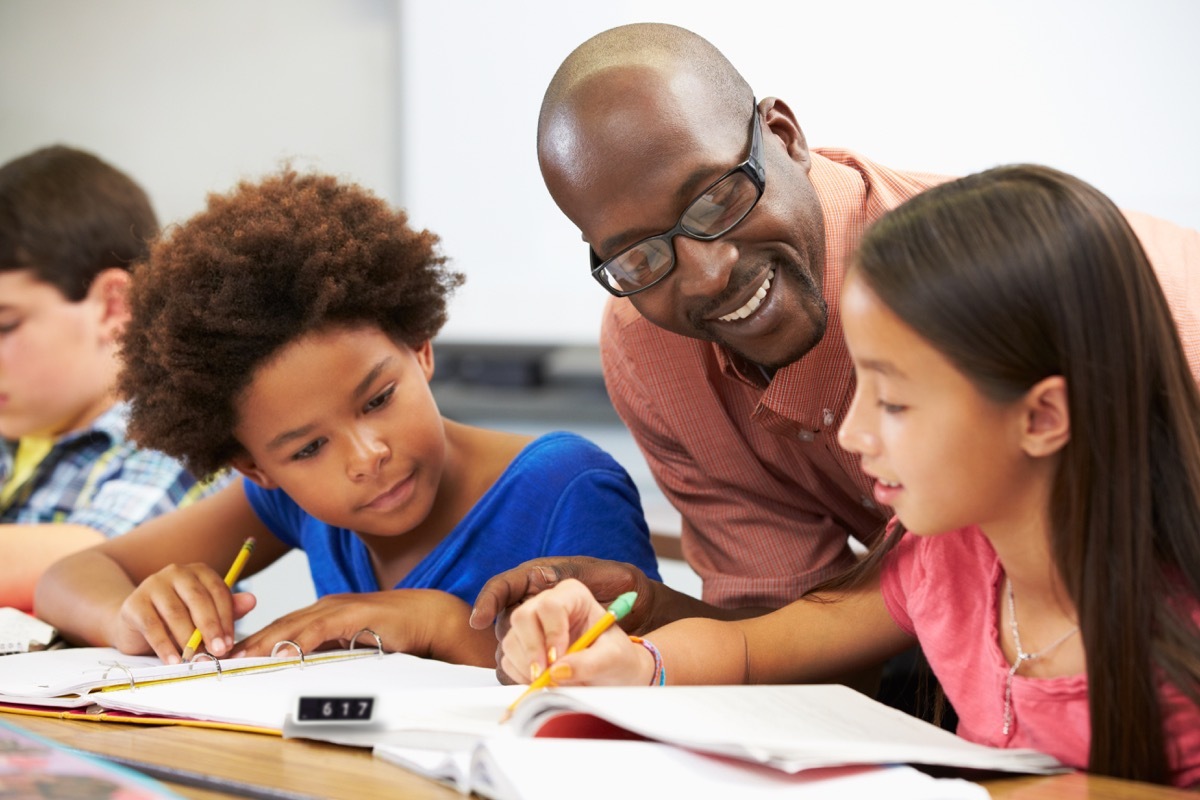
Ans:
6h17
